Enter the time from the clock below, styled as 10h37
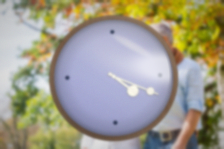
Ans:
4h19
